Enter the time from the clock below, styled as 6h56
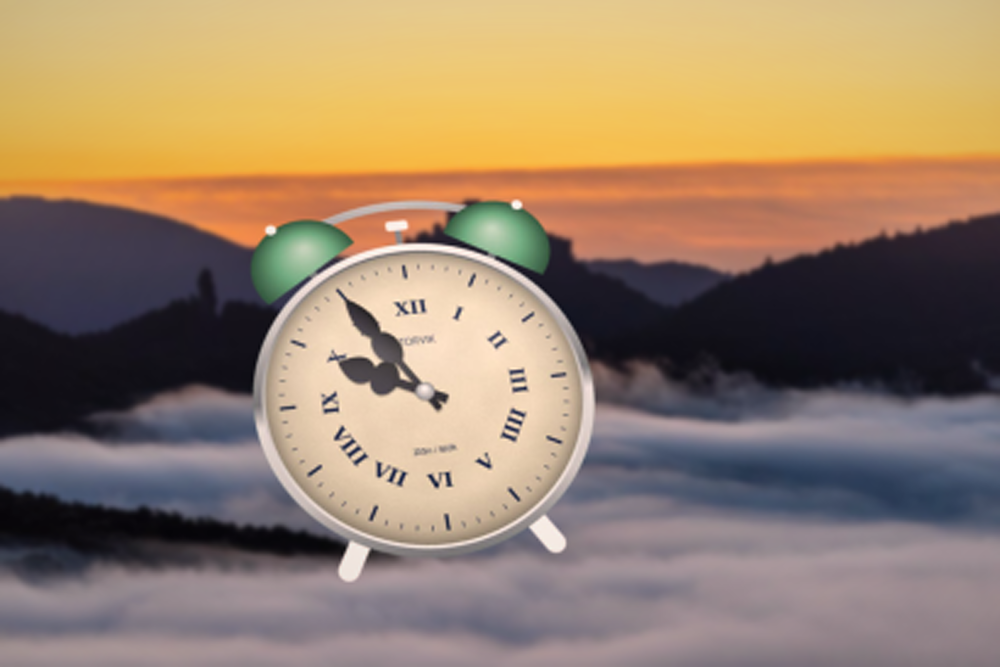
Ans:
9h55
